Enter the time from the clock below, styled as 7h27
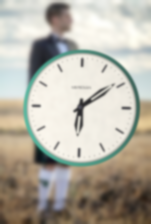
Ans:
6h09
